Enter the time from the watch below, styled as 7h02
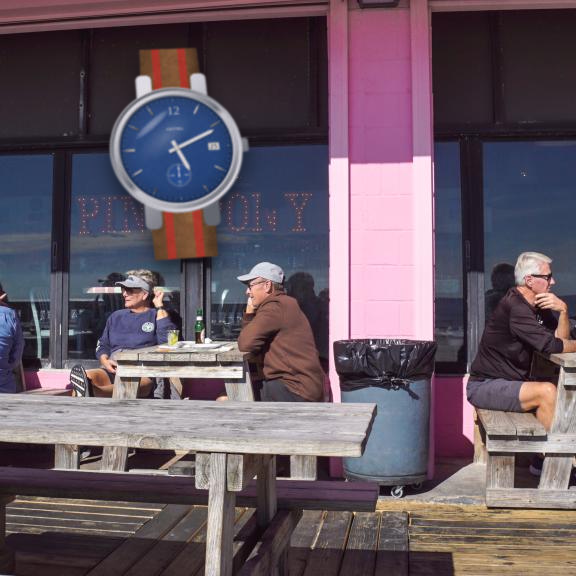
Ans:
5h11
